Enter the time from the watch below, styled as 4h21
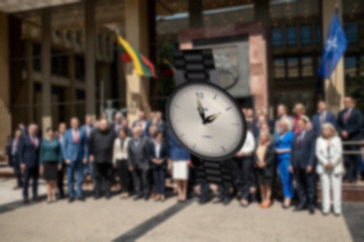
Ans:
1h59
